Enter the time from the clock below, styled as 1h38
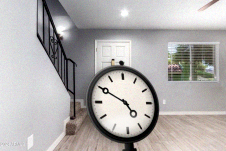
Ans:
4h50
